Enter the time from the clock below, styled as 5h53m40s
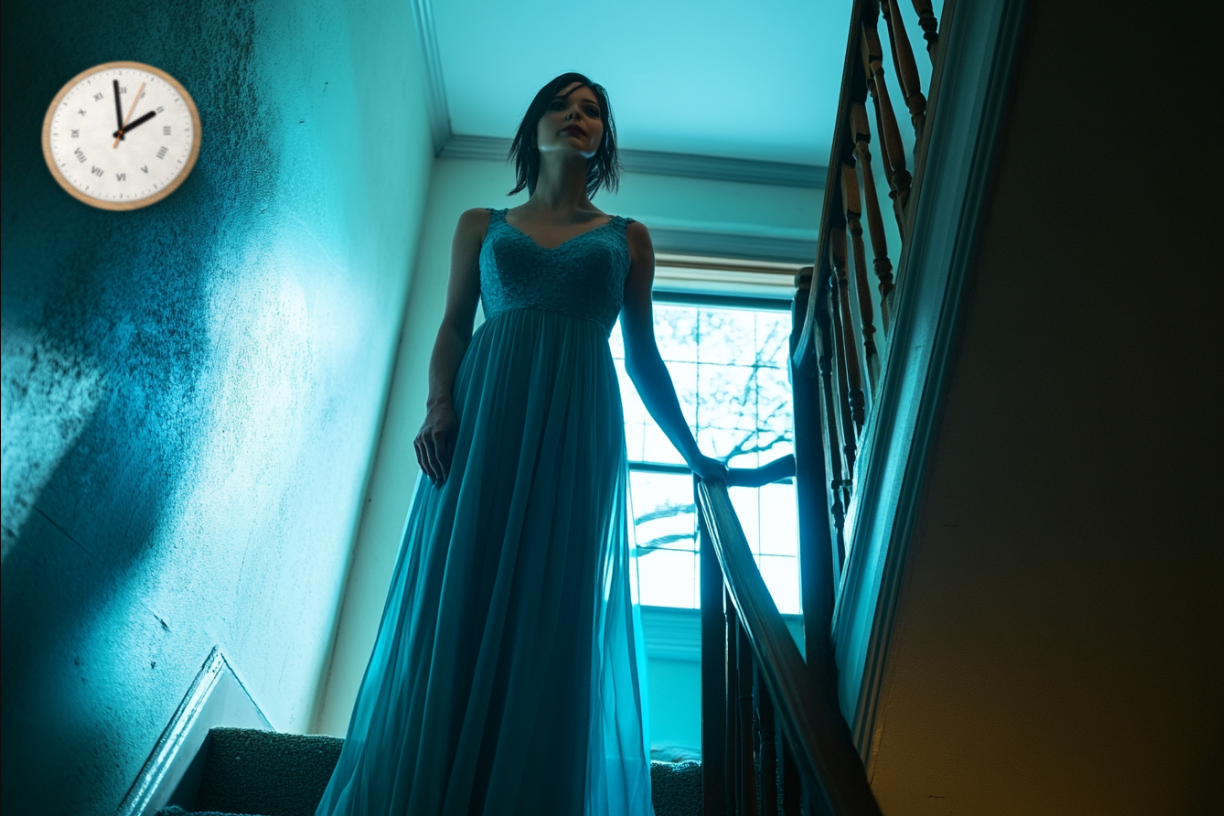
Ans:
1h59m04s
